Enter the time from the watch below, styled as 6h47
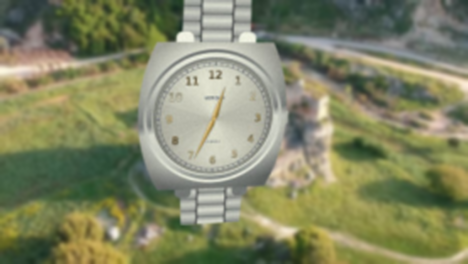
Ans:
12h34
